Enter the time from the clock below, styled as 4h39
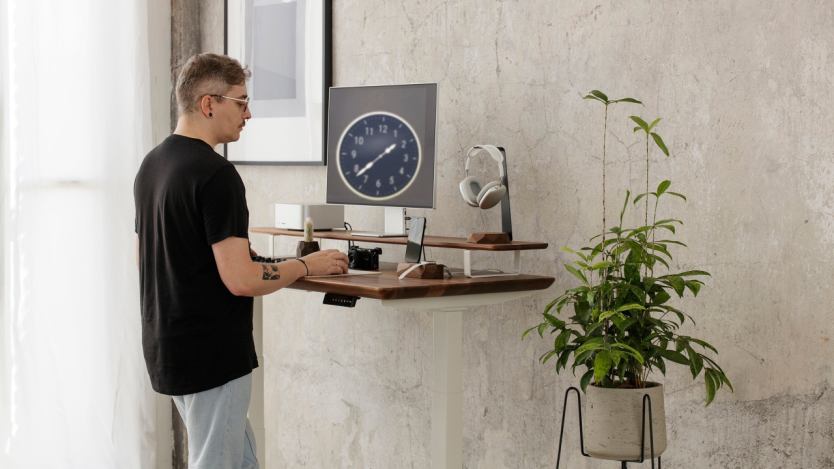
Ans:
1h38
